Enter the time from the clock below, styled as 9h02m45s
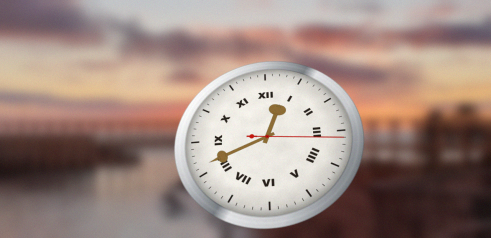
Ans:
12h41m16s
